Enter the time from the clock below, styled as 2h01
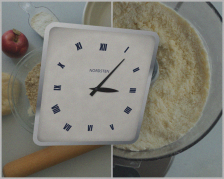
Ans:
3h06
